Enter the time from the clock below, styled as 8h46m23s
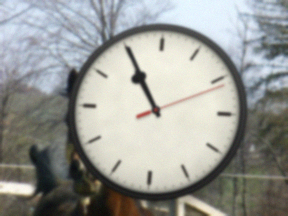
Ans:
10h55m11s
